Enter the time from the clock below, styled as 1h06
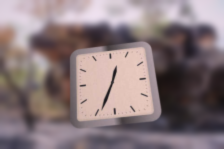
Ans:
12h34
